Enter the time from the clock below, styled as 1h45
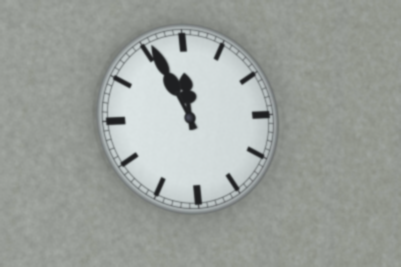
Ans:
11h56
